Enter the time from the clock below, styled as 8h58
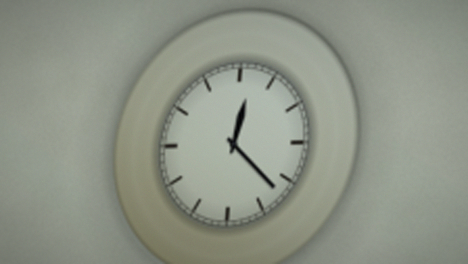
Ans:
12h22
